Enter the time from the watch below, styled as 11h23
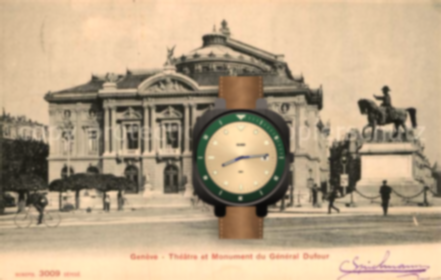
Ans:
8h14
